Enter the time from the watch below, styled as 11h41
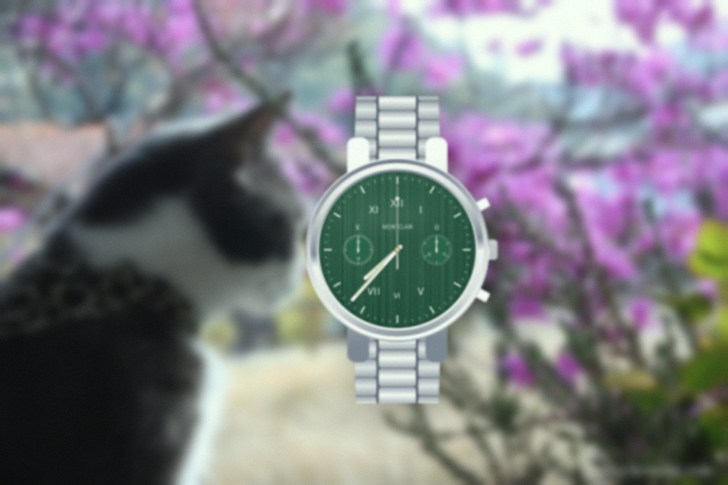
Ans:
7h37
